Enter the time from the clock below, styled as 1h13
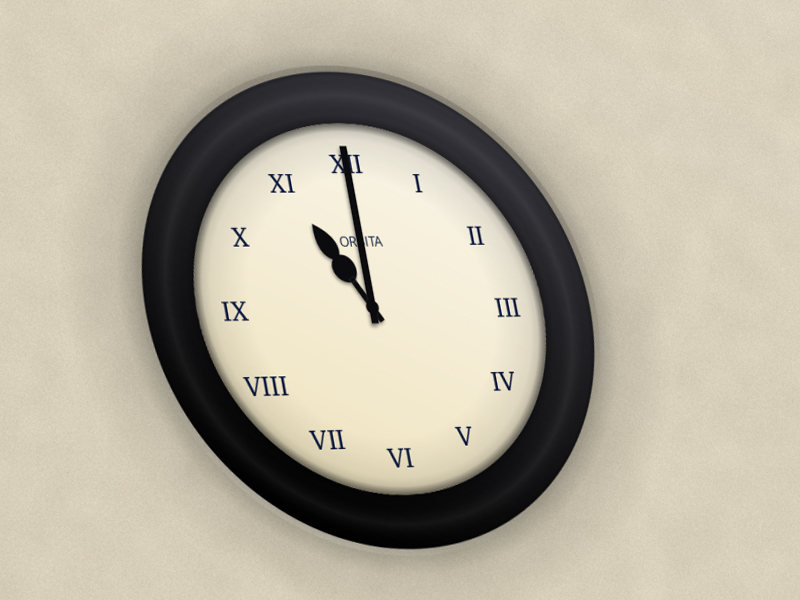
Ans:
11h00
